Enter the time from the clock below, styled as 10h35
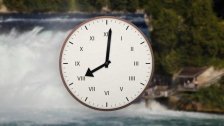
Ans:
8h01
